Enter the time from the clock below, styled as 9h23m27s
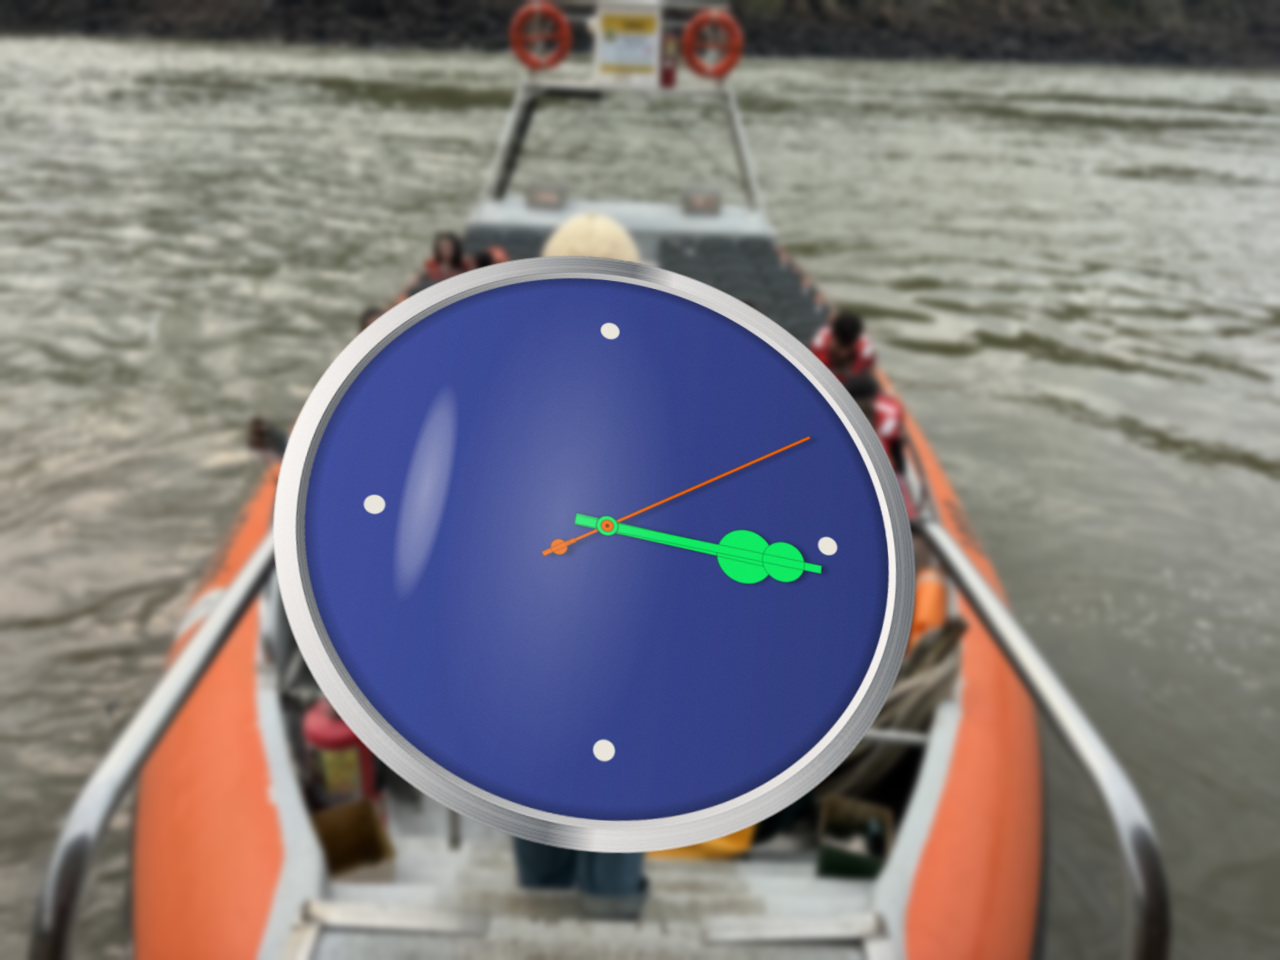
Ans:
3h16m10s
